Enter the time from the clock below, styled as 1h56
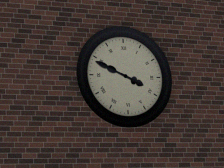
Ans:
3h49
